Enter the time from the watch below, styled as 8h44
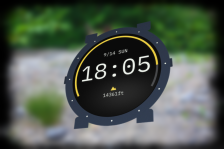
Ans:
18h05
